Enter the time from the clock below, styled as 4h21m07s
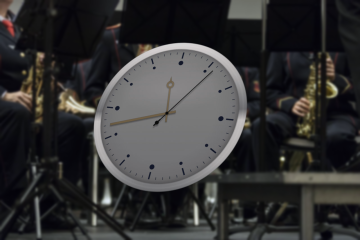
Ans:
11h42m06s
